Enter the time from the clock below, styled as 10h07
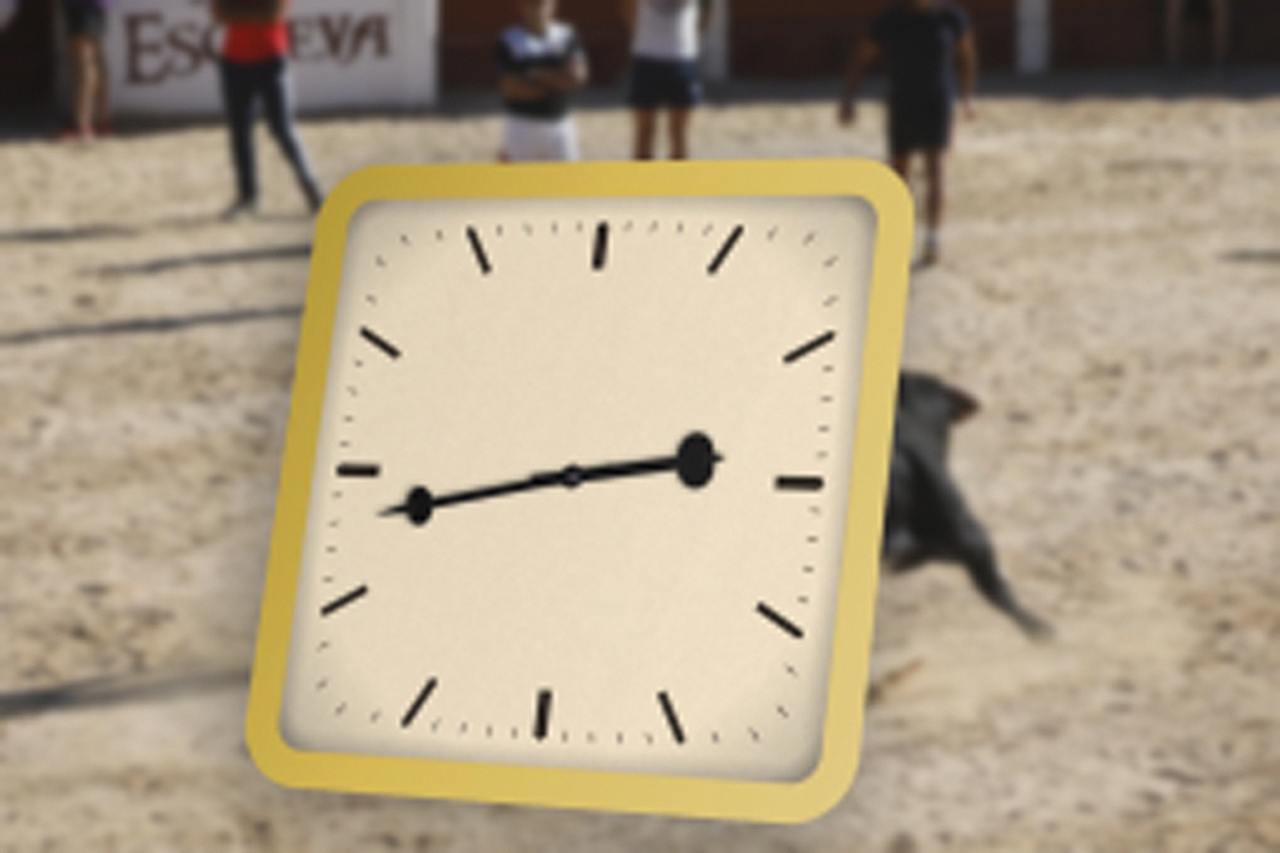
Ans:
2h43
